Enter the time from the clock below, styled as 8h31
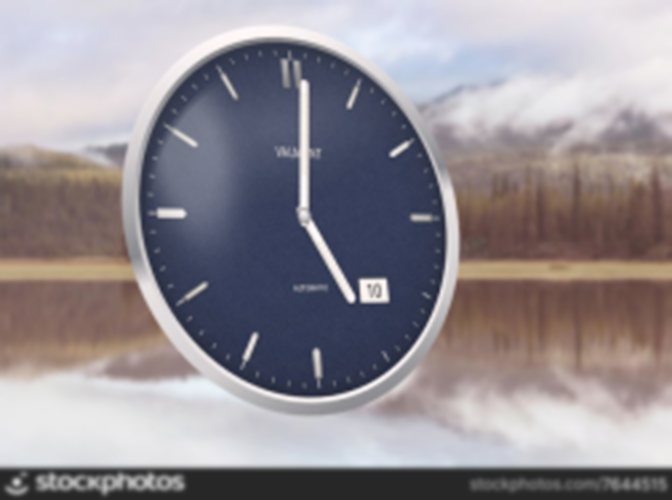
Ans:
5h01
